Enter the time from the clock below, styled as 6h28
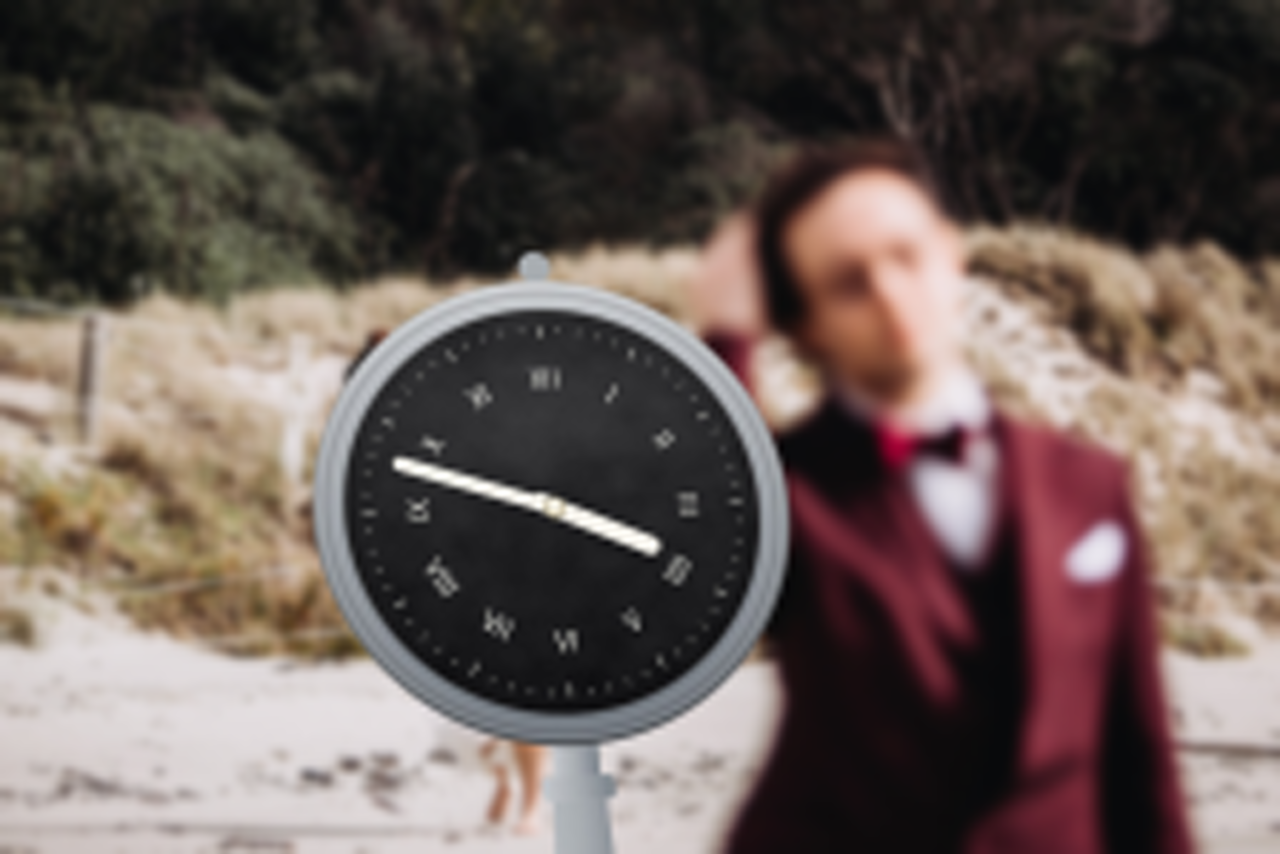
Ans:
3h48
